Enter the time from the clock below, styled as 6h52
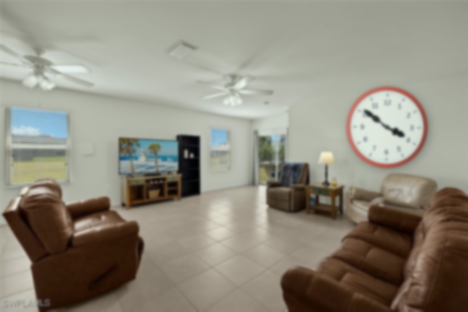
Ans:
3h51
